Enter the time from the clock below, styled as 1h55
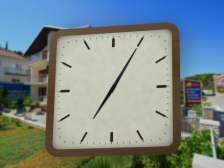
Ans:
7h05
